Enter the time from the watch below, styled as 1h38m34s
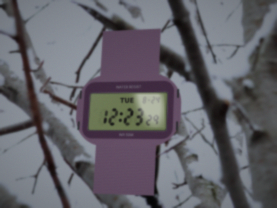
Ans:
12h23m29s
